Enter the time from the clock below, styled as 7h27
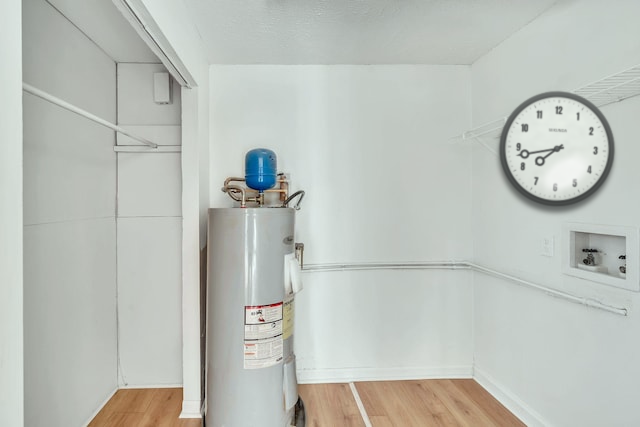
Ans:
7h43
